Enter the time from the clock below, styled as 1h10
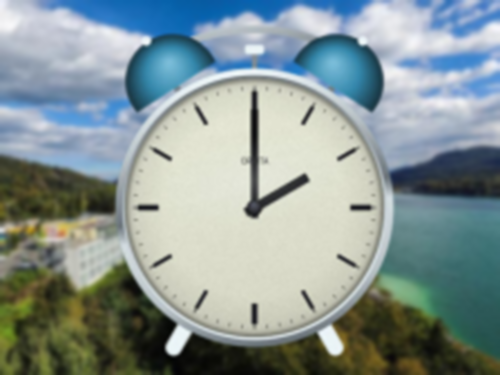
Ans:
2h00
